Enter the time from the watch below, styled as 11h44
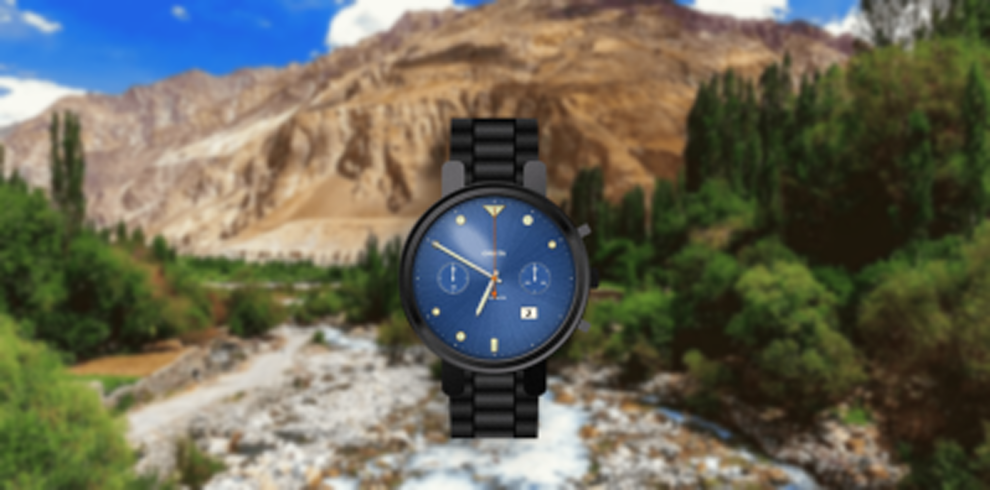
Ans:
6h50
